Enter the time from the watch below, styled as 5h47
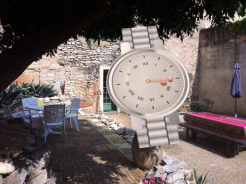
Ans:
3h15
